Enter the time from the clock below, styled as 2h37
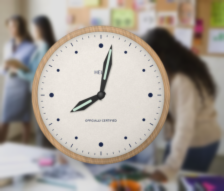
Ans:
8h02
